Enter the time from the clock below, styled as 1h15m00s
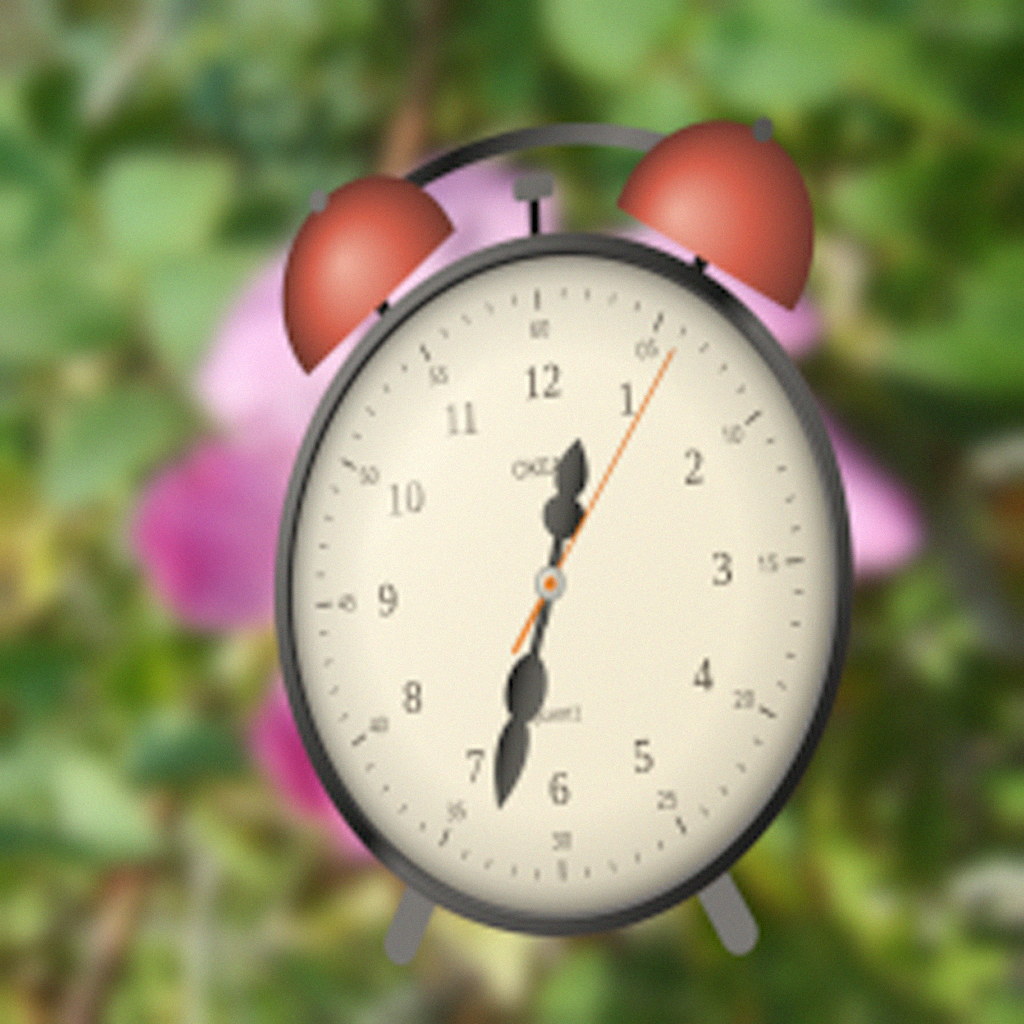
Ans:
12h33m06s
